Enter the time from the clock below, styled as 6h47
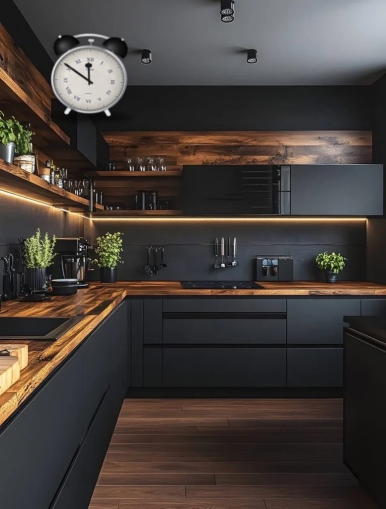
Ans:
11h51
